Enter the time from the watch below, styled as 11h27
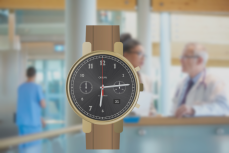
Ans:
6h14
